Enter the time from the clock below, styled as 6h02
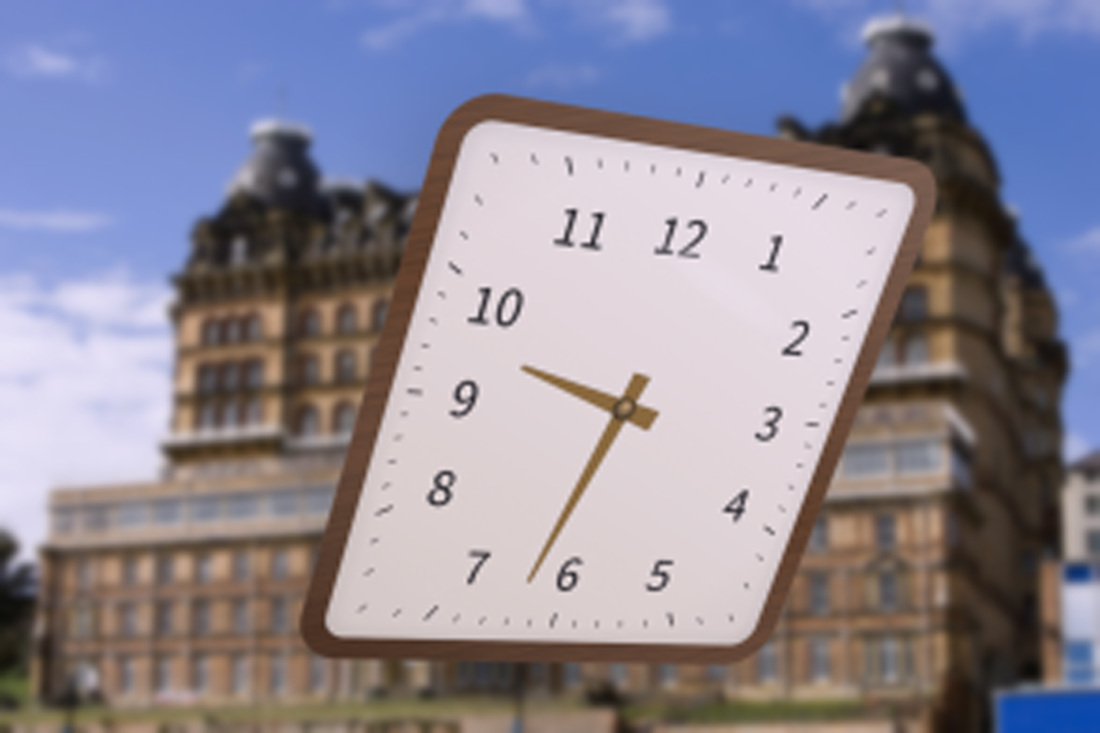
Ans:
9h32
